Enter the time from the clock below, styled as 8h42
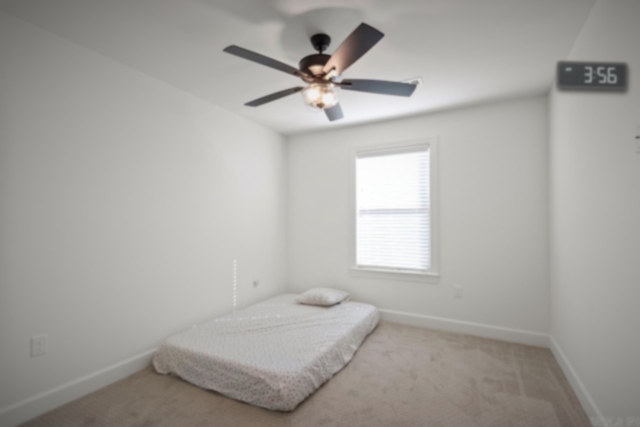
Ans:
3h56
